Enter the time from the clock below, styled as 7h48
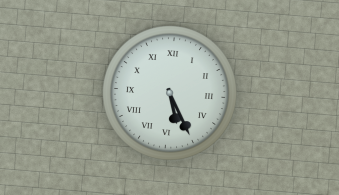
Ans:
5h25
